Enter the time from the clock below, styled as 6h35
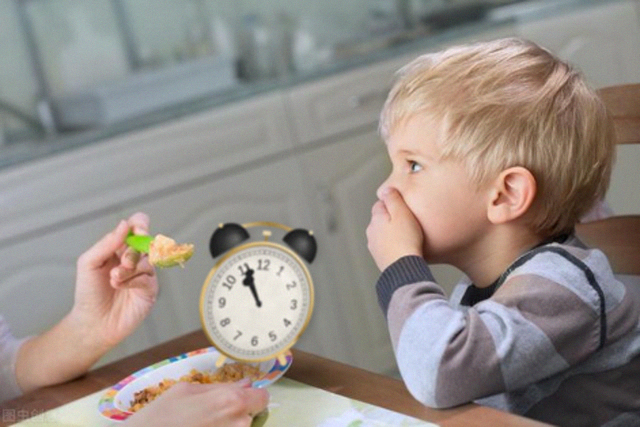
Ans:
10h56
